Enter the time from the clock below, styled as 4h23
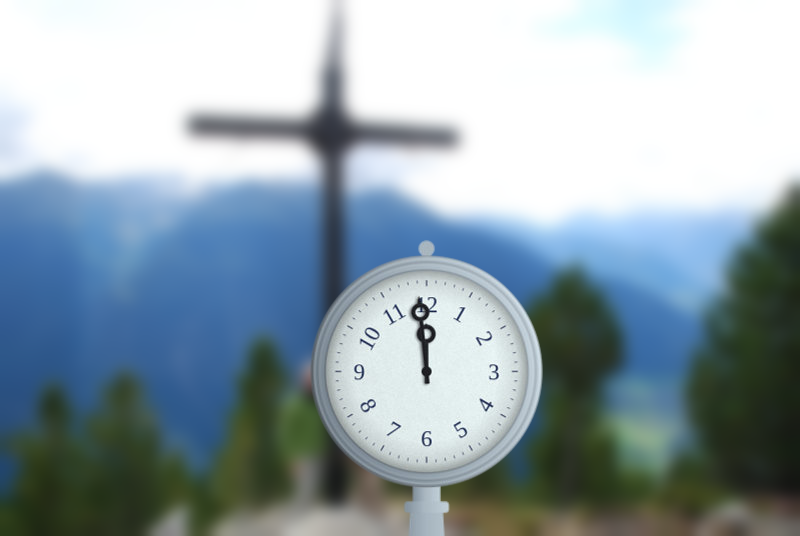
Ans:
11h59
